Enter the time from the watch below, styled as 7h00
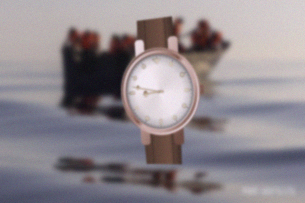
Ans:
8h47
